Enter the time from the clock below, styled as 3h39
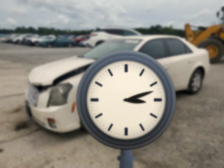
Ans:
3h12
